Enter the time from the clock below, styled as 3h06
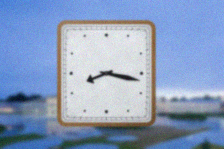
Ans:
8h17
